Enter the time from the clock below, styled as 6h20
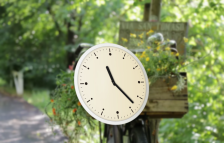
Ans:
11h23
